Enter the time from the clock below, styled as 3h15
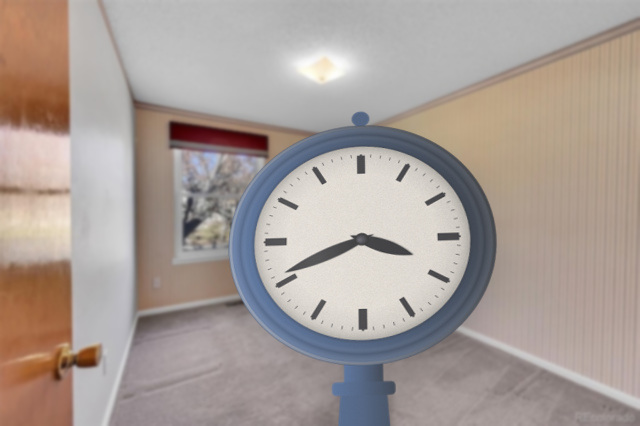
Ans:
3h41
